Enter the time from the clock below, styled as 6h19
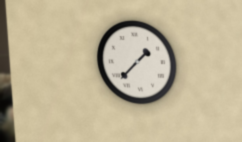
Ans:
1h38
